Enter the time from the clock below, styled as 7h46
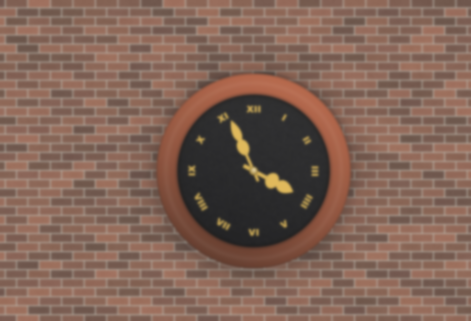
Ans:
3h56
